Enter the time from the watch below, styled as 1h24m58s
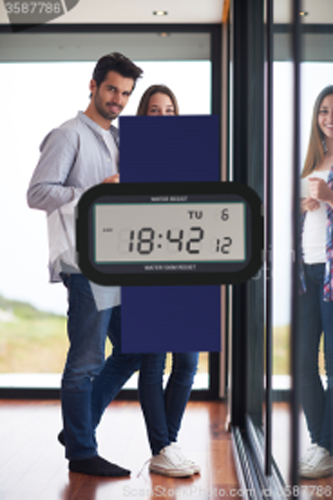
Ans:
18h42m12s
